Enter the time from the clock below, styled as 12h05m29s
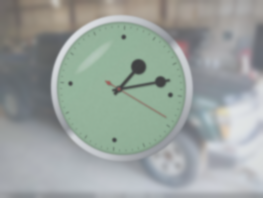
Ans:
1h12m19s
